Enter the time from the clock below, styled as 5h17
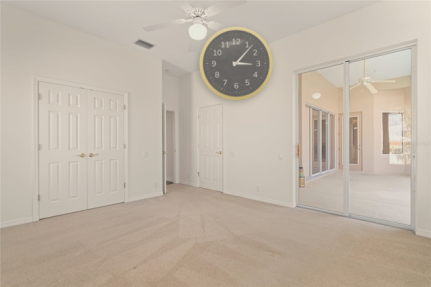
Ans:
3h07
